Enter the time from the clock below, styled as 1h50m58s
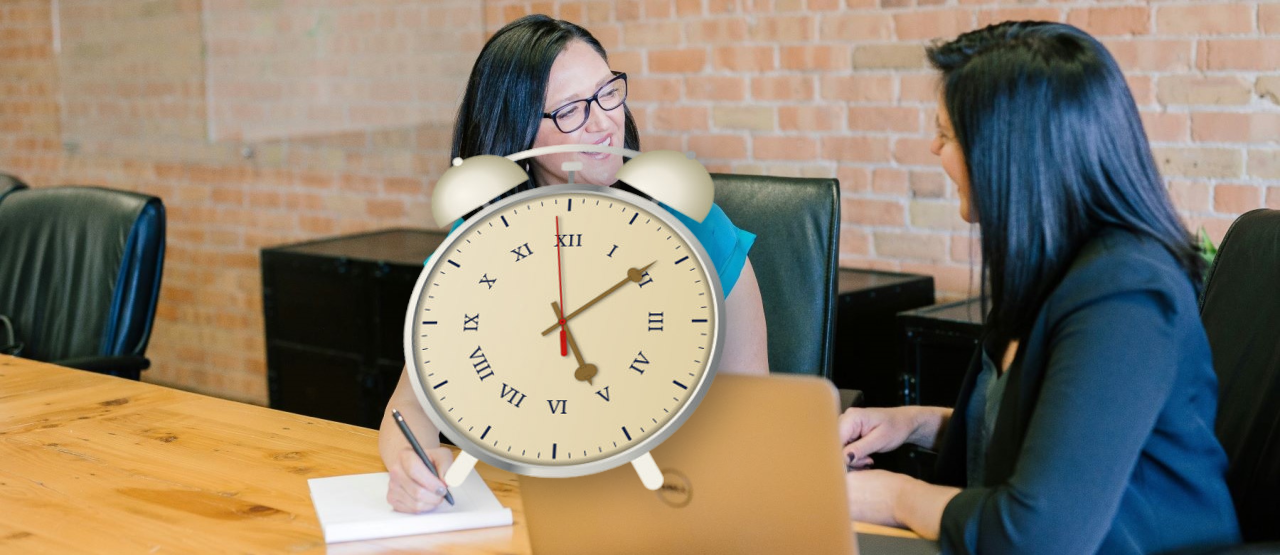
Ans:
5h08m59s
